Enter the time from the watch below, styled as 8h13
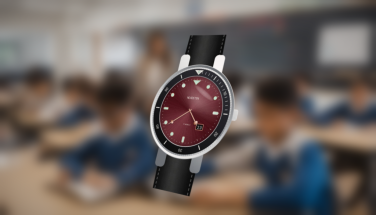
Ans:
4h39
